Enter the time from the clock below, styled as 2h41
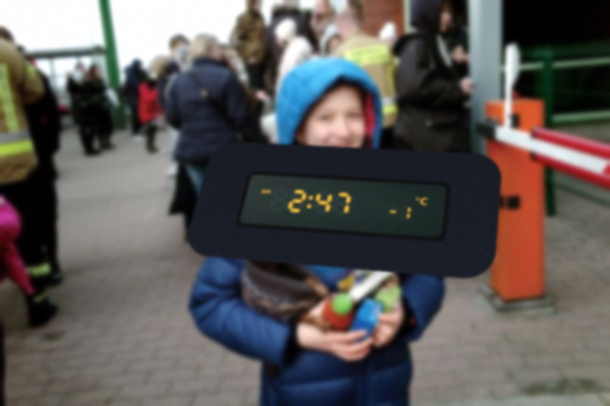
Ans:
2h47
